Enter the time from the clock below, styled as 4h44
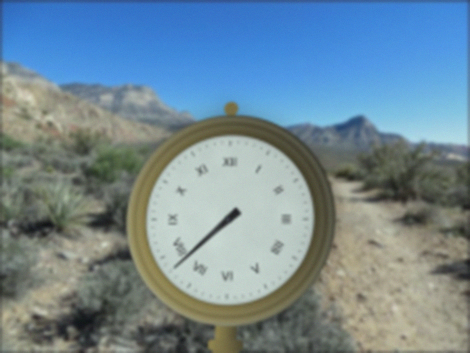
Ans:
7h38
